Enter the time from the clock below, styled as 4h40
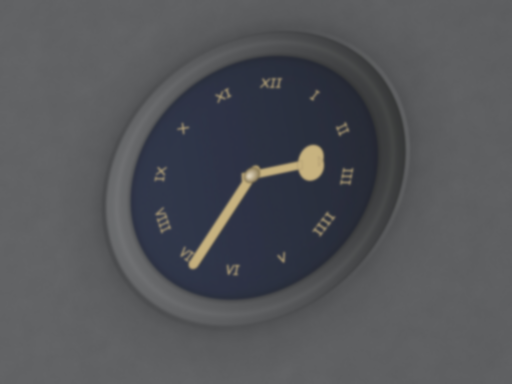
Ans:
2h34
